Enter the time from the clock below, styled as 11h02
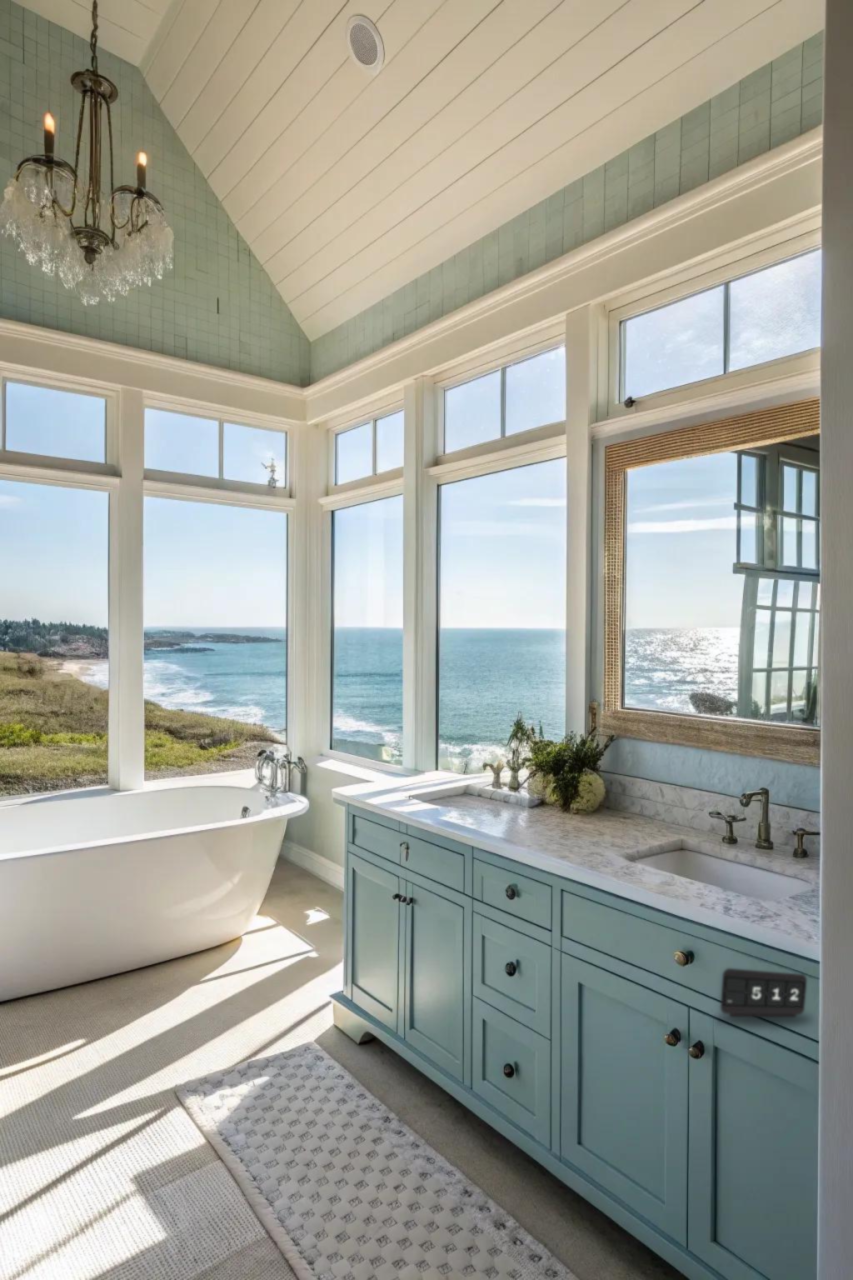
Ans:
5h12
